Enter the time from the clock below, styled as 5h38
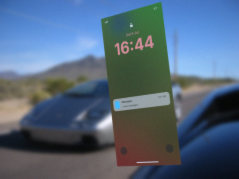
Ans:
16h44
